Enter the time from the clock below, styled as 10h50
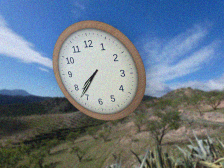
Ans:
7h37
